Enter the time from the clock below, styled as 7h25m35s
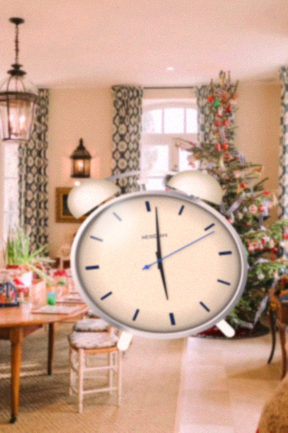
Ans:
6h01m11s
